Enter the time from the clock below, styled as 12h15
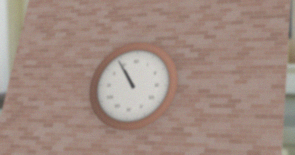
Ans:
10h54
